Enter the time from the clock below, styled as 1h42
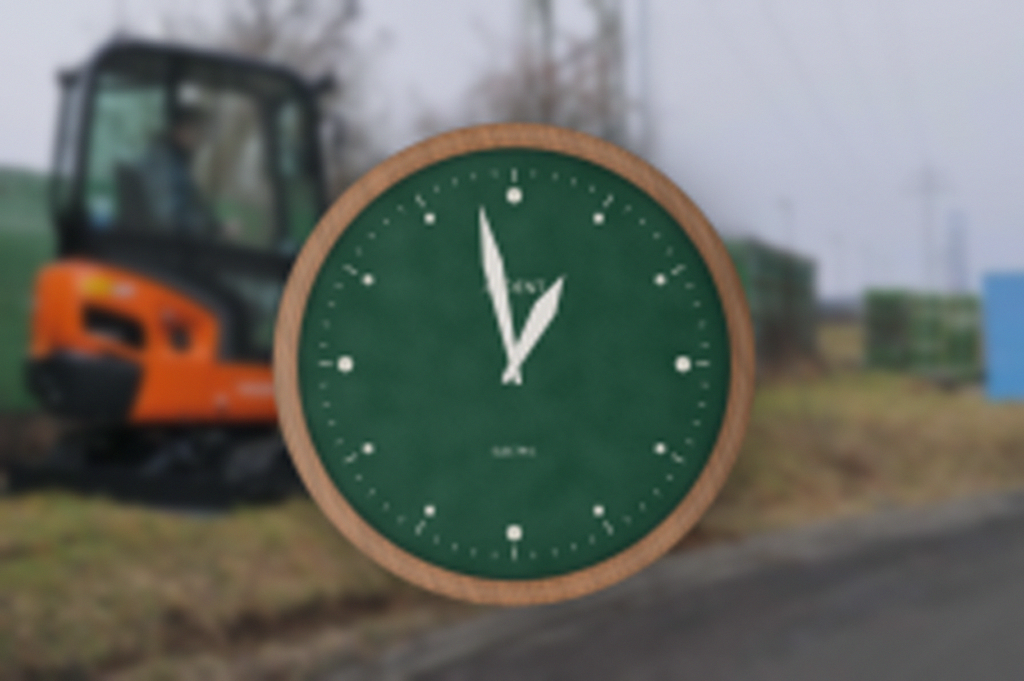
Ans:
12h58
